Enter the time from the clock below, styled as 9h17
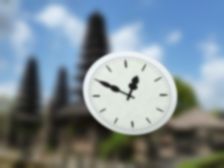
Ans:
12h50
